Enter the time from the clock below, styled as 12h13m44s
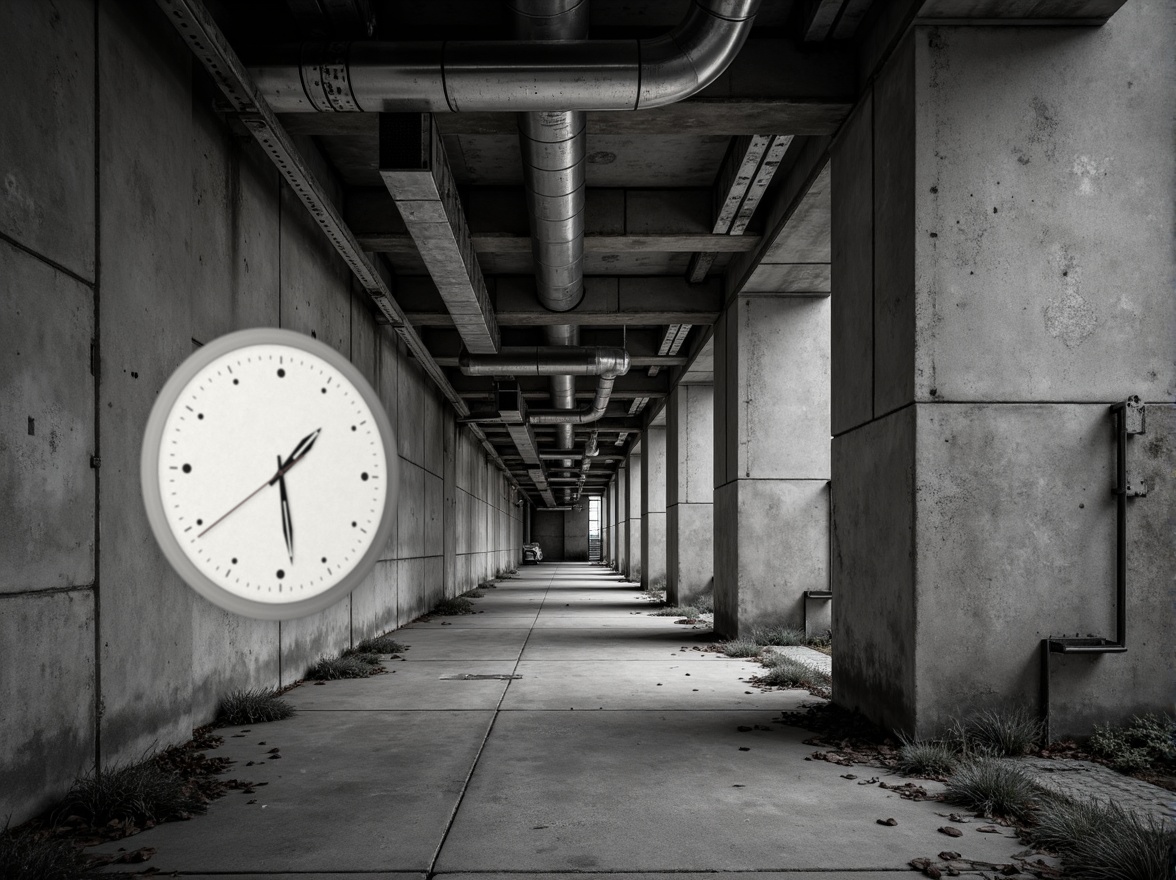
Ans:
1h28m39s
